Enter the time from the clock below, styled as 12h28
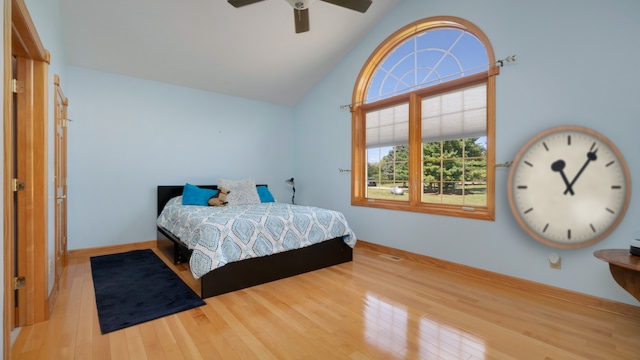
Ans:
11h06
